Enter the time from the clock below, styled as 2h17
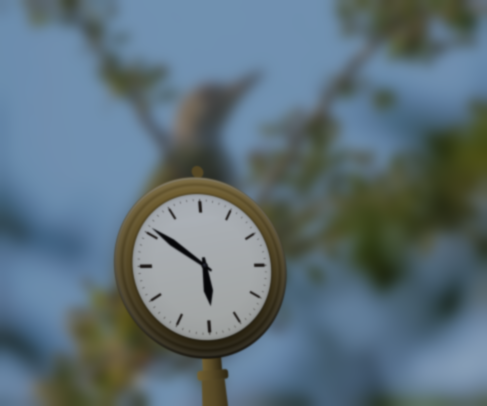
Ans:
5h51
